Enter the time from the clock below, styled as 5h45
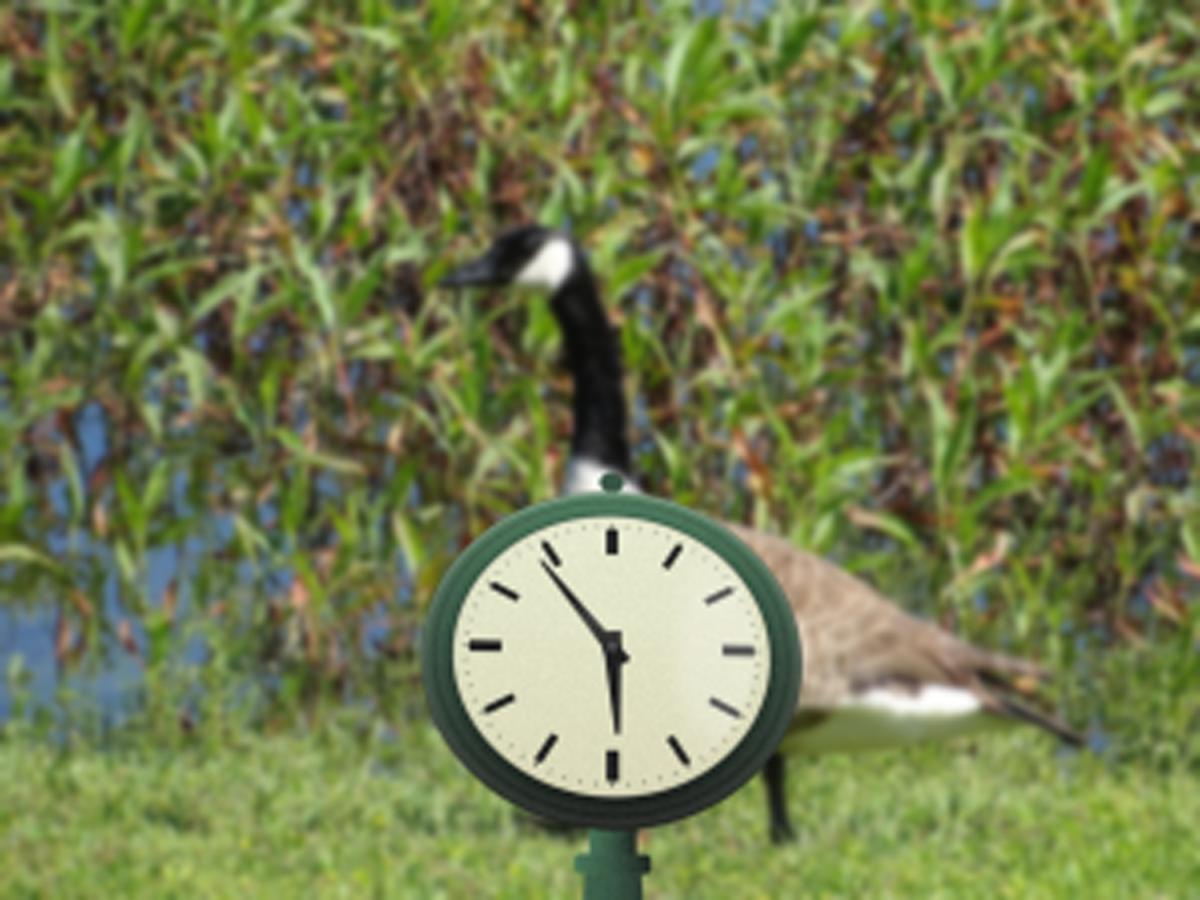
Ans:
5h54
